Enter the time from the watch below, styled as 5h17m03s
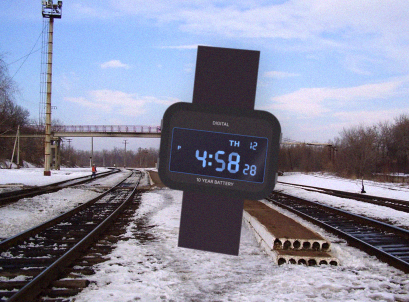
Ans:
4h58m28s
